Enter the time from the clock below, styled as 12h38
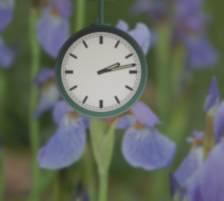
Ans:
2h13
